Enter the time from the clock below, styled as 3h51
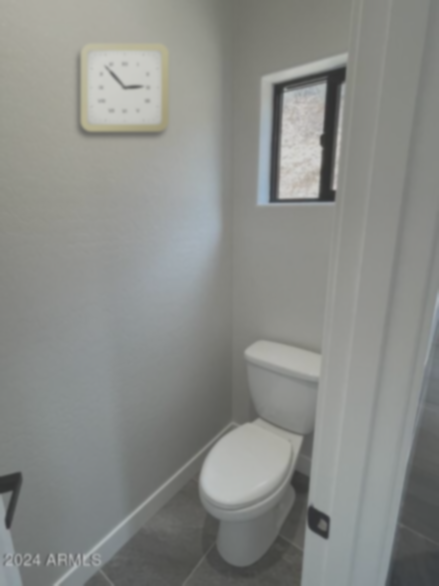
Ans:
2h53
